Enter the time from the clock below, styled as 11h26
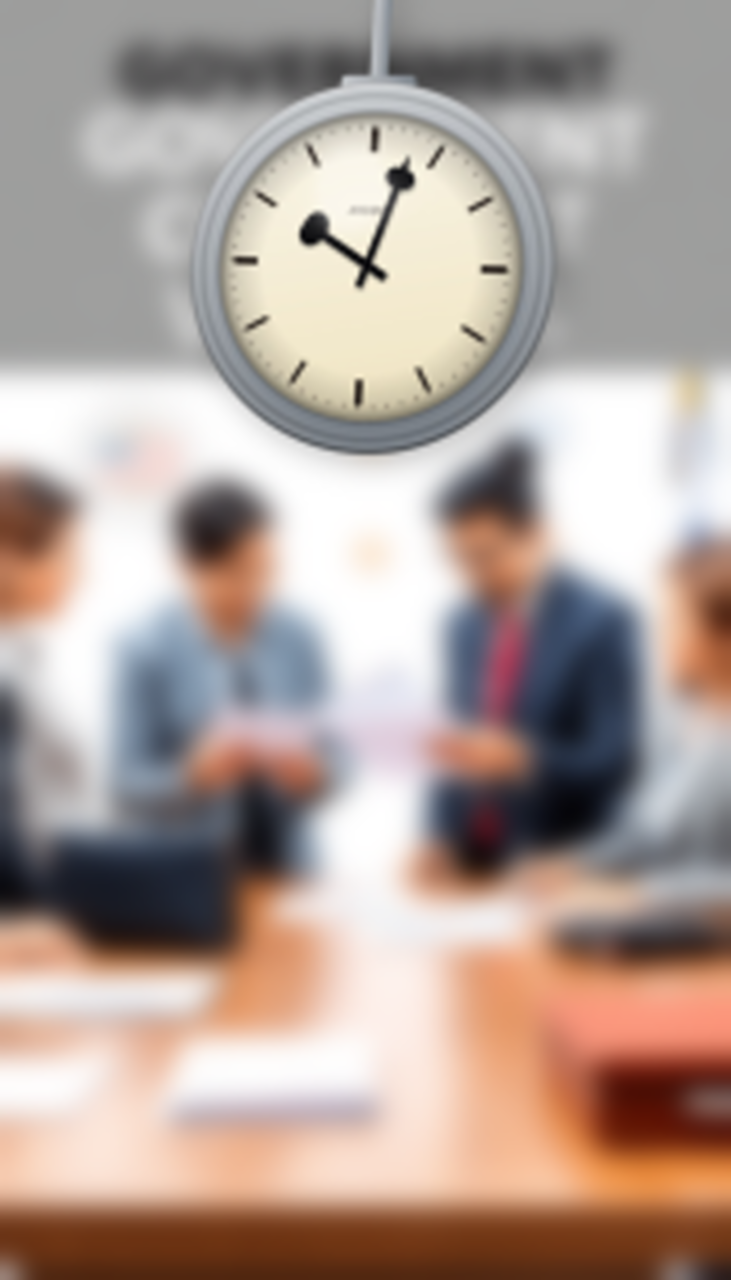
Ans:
10h03
